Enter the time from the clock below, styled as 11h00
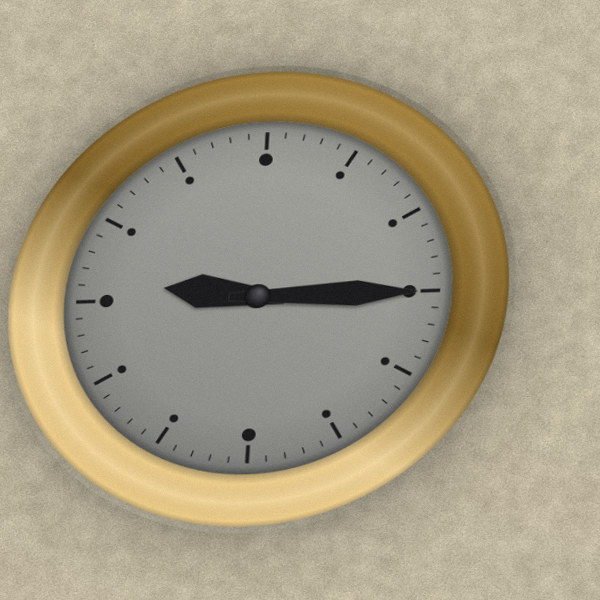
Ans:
9h15
